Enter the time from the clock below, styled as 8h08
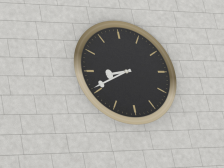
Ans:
8h41
